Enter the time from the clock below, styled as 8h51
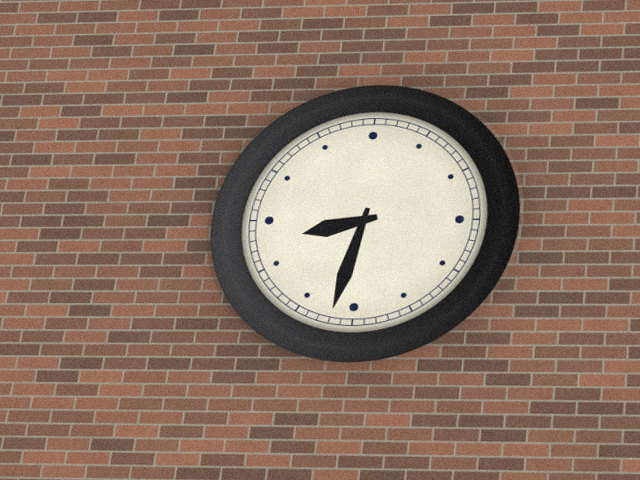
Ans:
8h32
